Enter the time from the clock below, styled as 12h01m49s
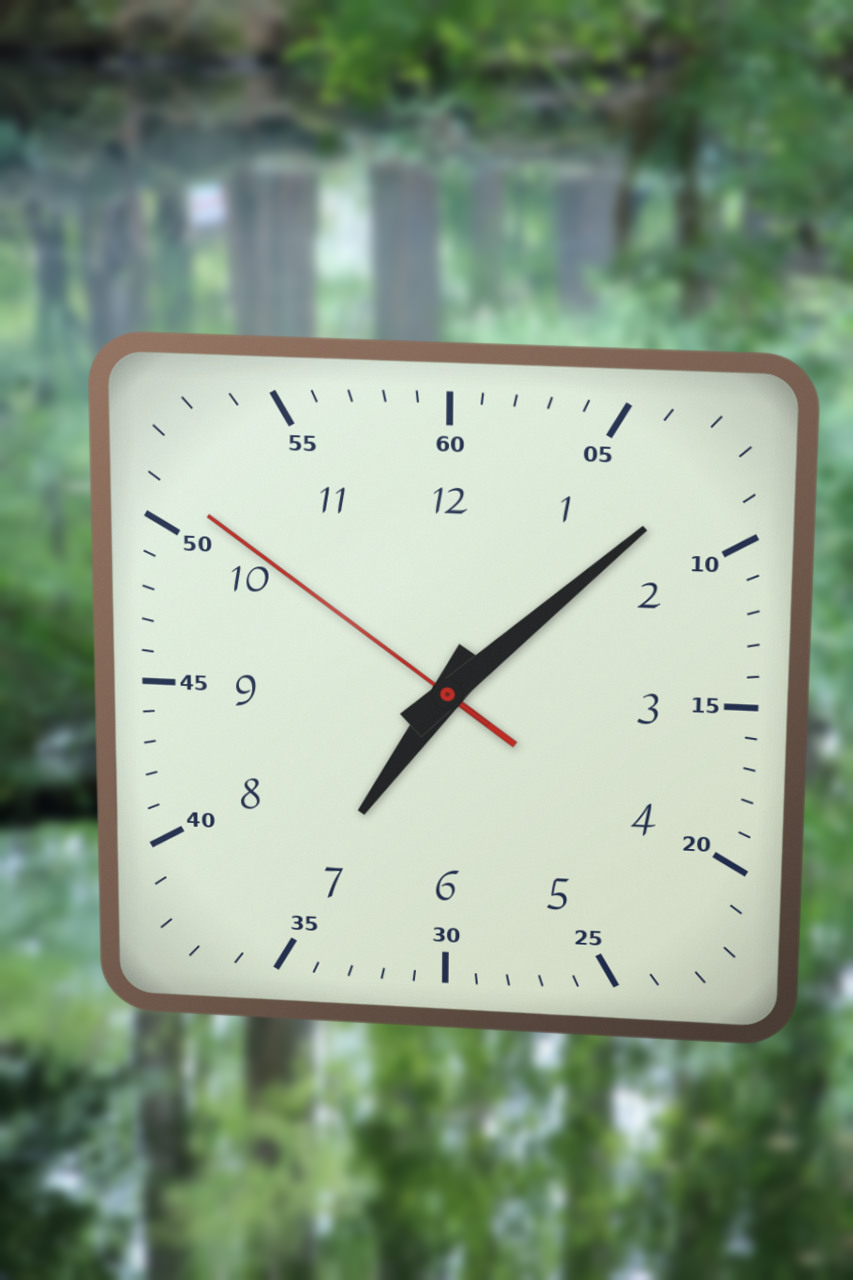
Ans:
7h07m51s
